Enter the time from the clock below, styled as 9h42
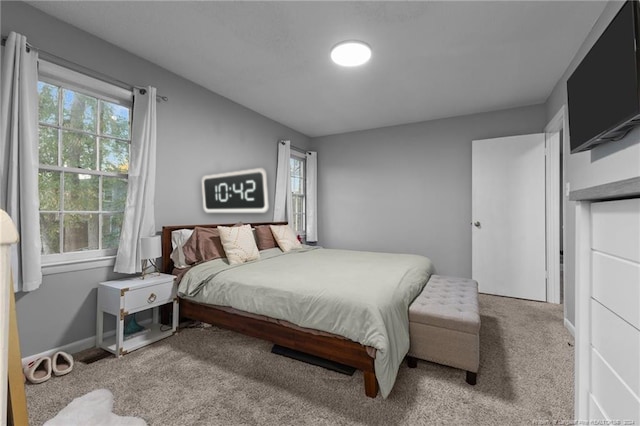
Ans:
10h42
